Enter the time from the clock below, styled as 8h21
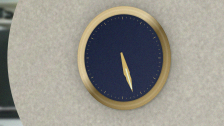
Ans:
5h27
